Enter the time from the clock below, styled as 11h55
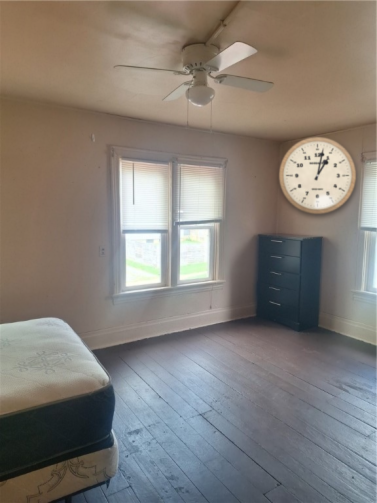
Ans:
1h02
